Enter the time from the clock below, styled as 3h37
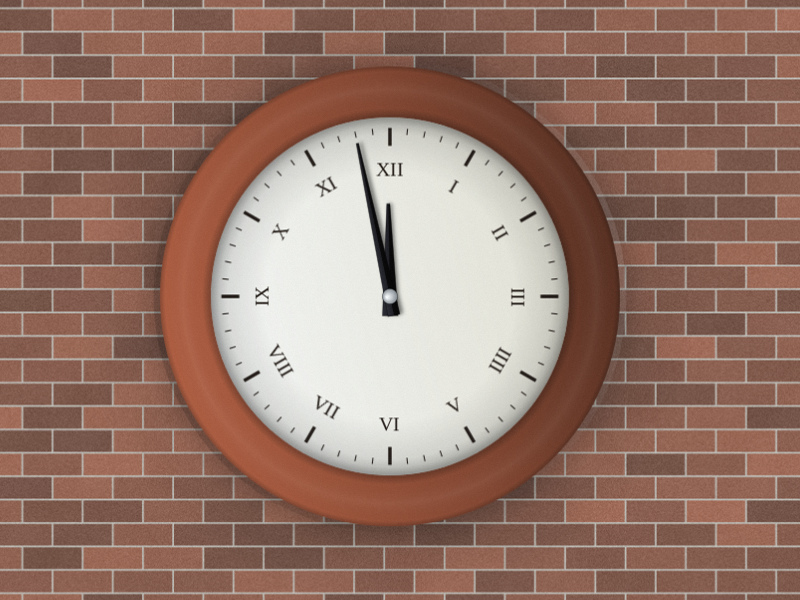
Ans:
11h58
